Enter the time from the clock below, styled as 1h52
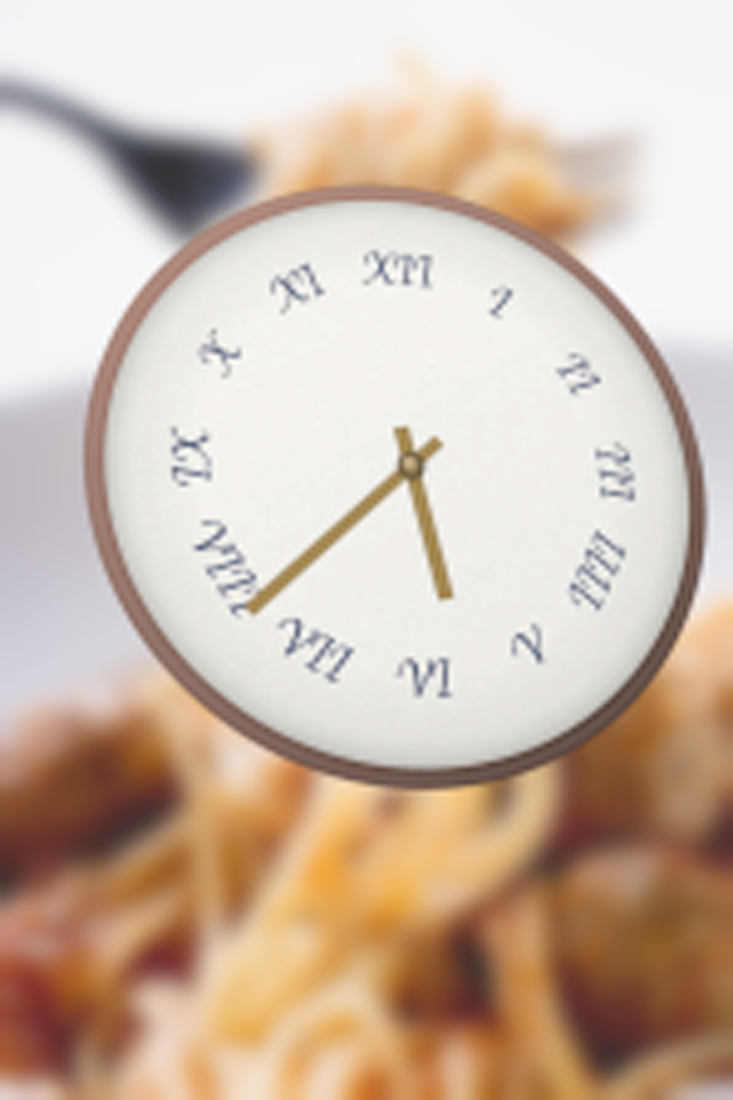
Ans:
5h38
